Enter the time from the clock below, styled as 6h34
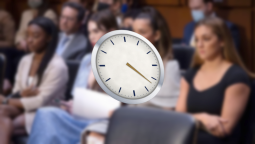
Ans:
4h22
